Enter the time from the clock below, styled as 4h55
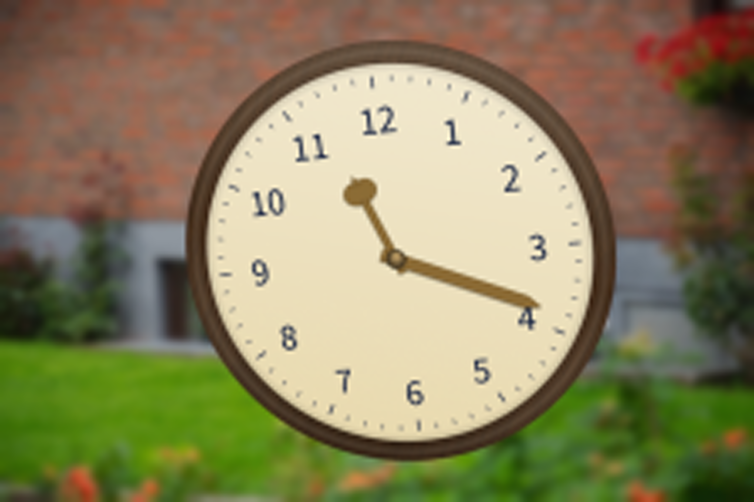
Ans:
11h19
